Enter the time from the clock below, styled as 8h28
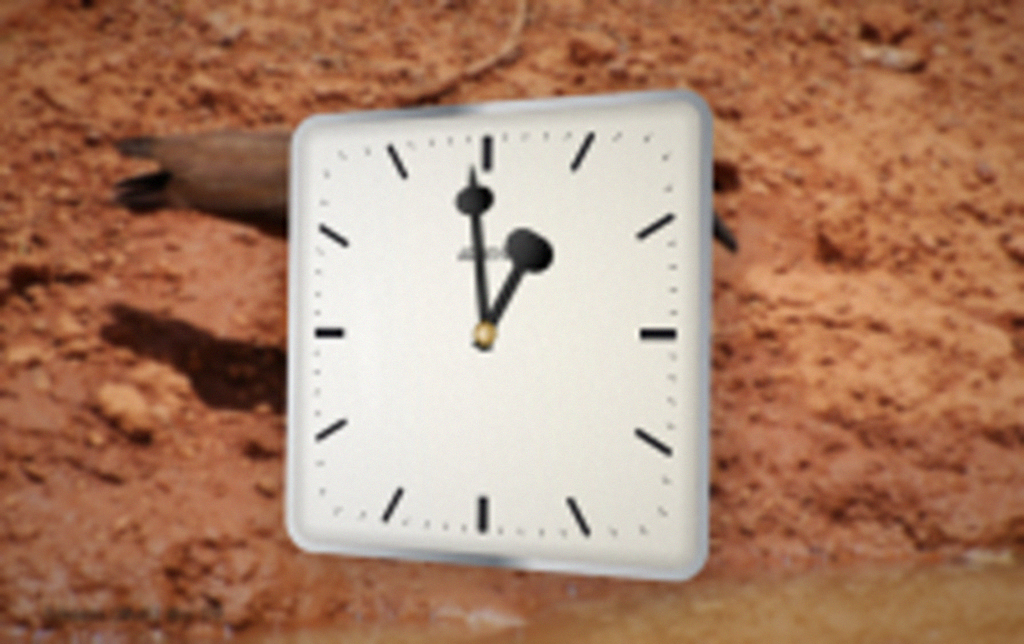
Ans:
12h59
